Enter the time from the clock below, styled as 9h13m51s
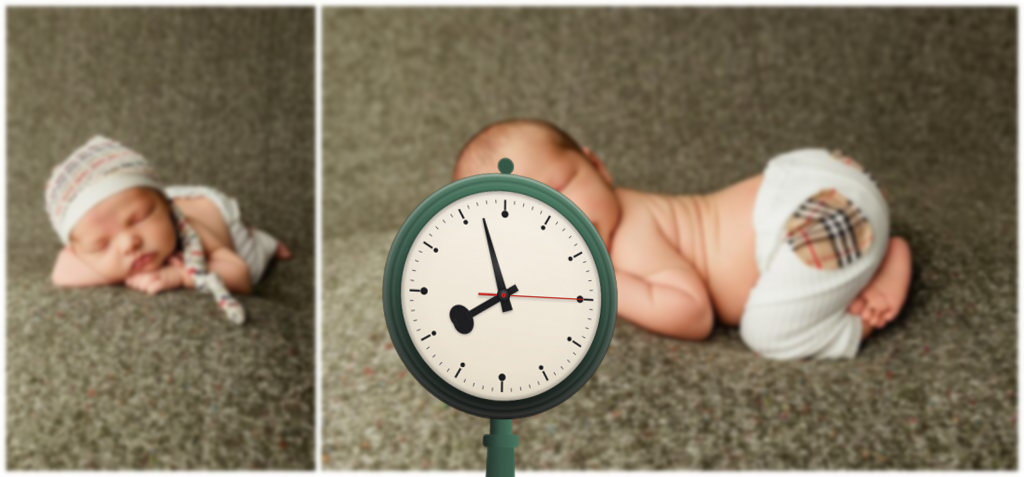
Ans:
7h57m15s
